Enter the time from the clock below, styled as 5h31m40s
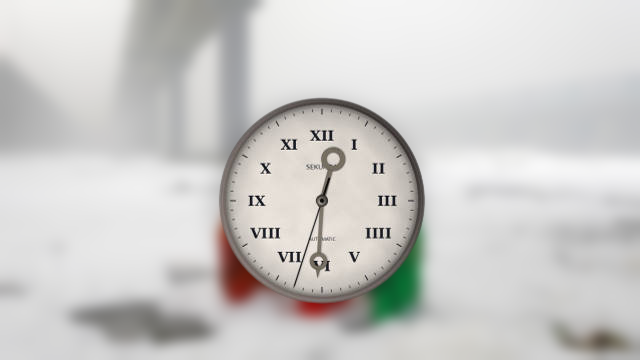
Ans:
12h30m33s
